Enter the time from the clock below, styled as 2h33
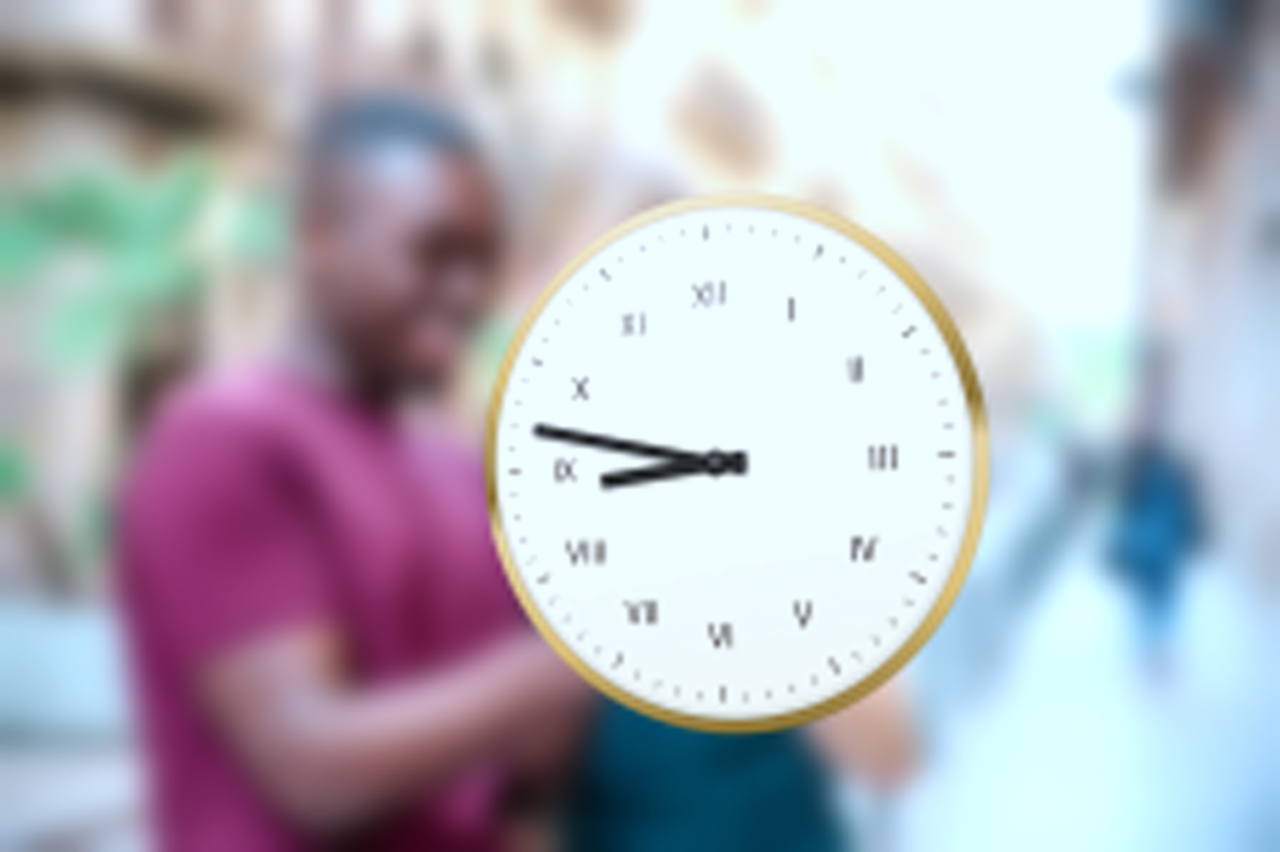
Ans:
8h47
